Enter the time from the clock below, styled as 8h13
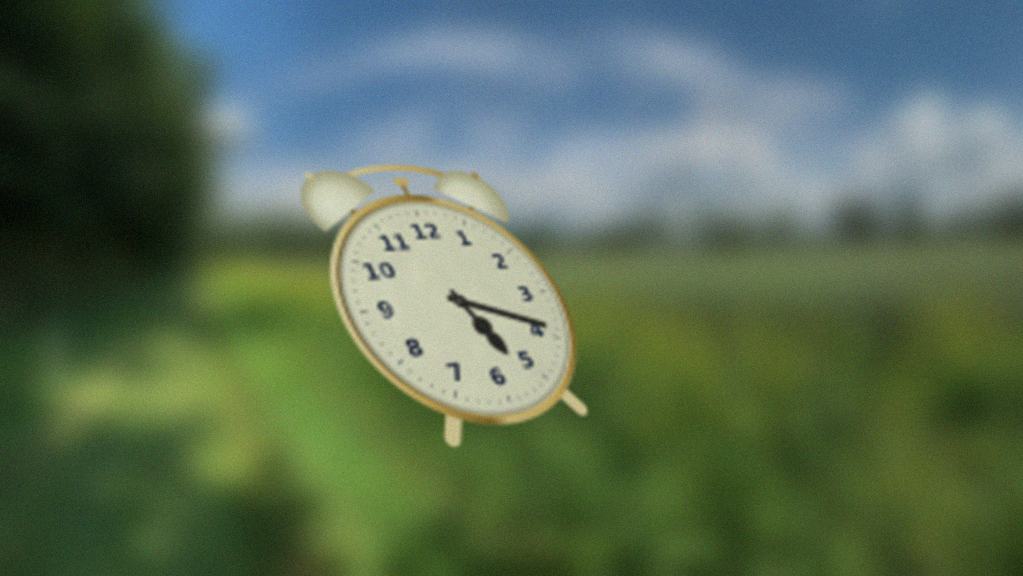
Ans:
5h19
